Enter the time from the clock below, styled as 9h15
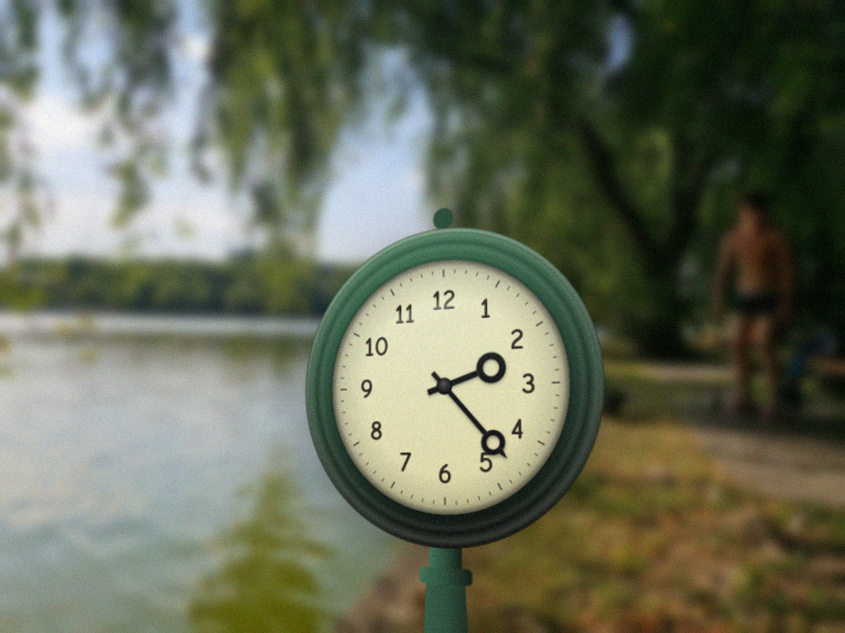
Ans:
2h23
